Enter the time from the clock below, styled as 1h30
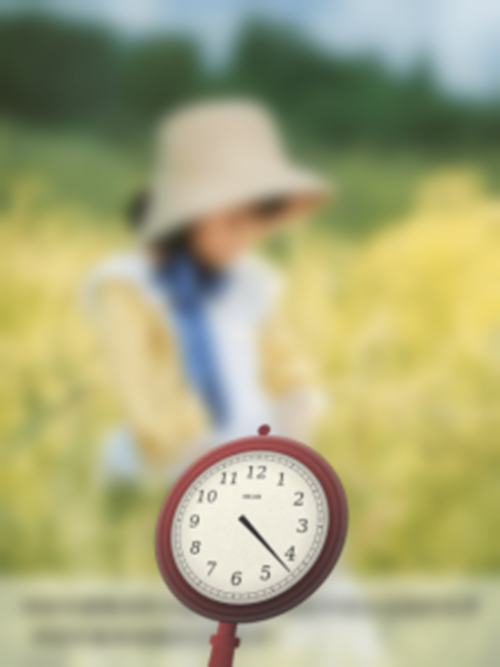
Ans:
4h22
